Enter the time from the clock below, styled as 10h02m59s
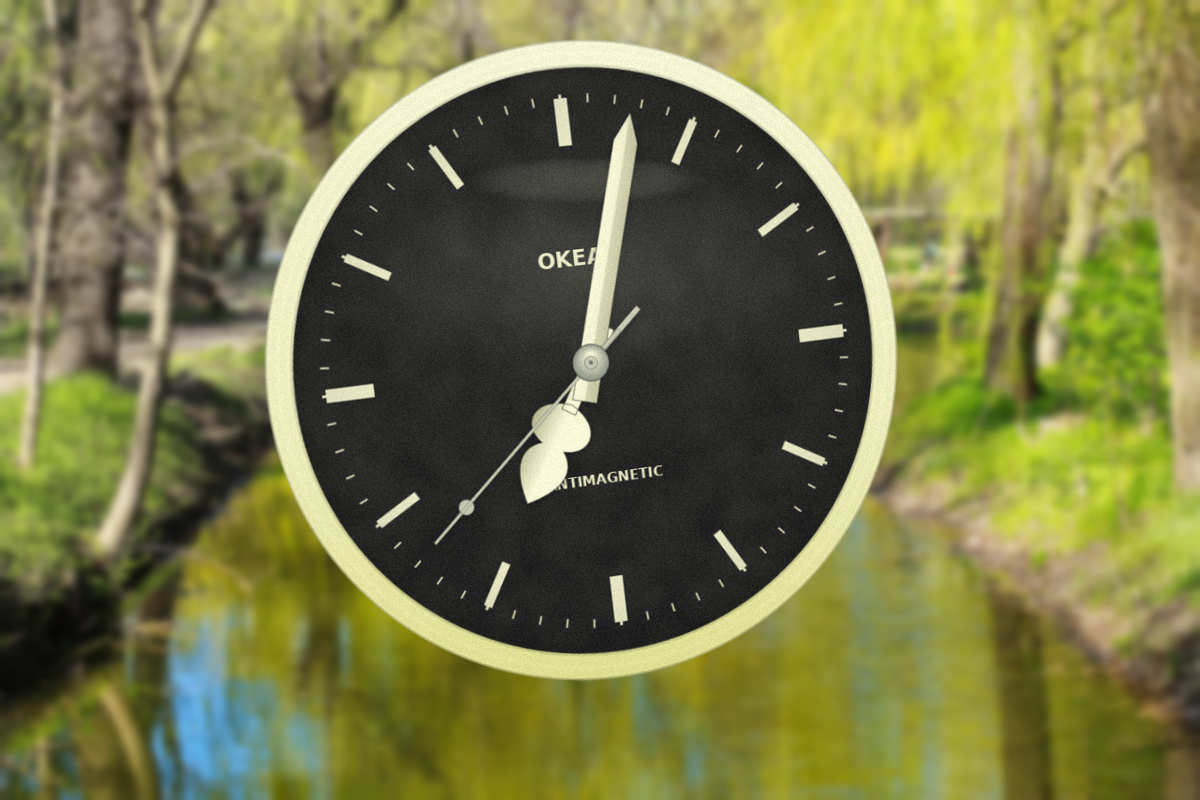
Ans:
7h02m38s
